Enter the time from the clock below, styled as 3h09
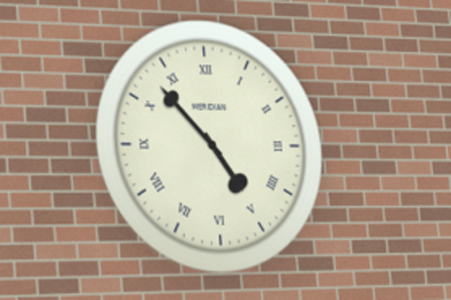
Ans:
4h53
